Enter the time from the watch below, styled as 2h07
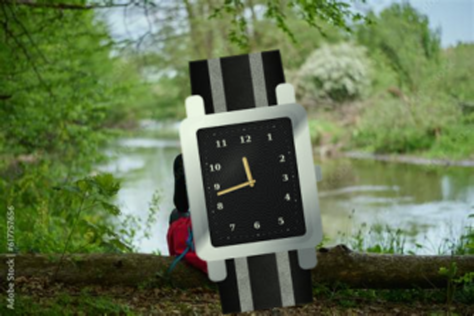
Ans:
11h43
